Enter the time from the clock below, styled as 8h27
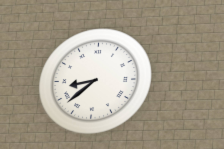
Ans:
8h38
